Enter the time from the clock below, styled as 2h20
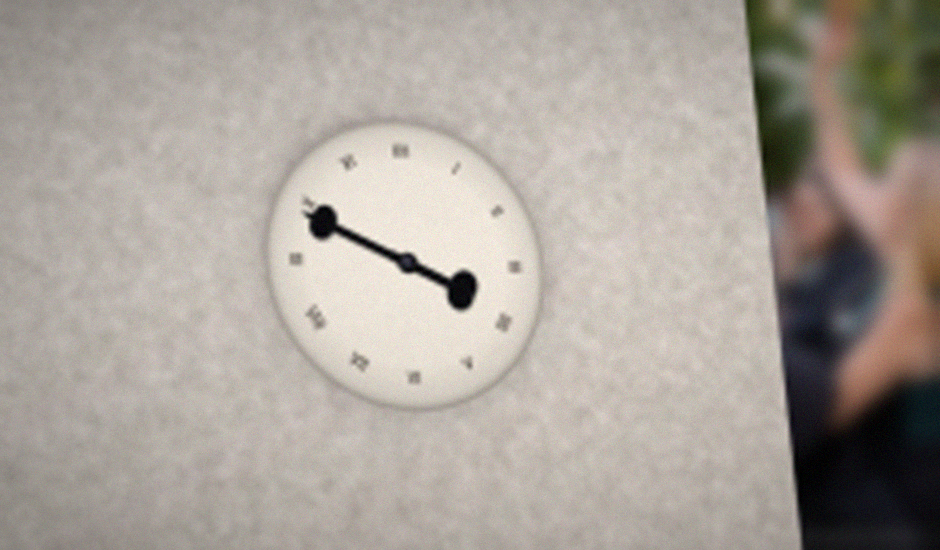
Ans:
3h49
